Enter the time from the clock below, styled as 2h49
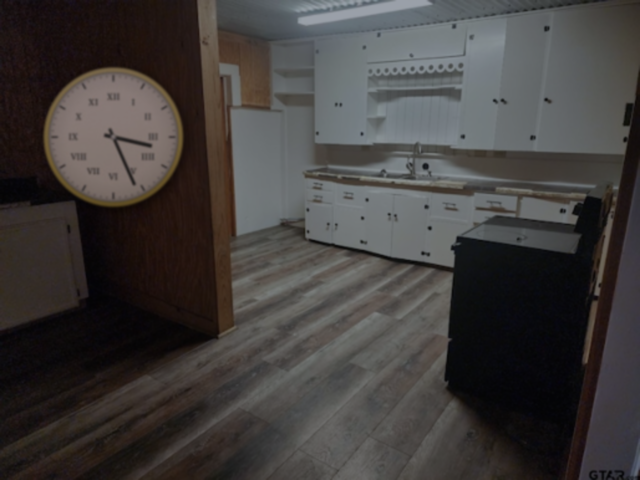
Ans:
3h26
